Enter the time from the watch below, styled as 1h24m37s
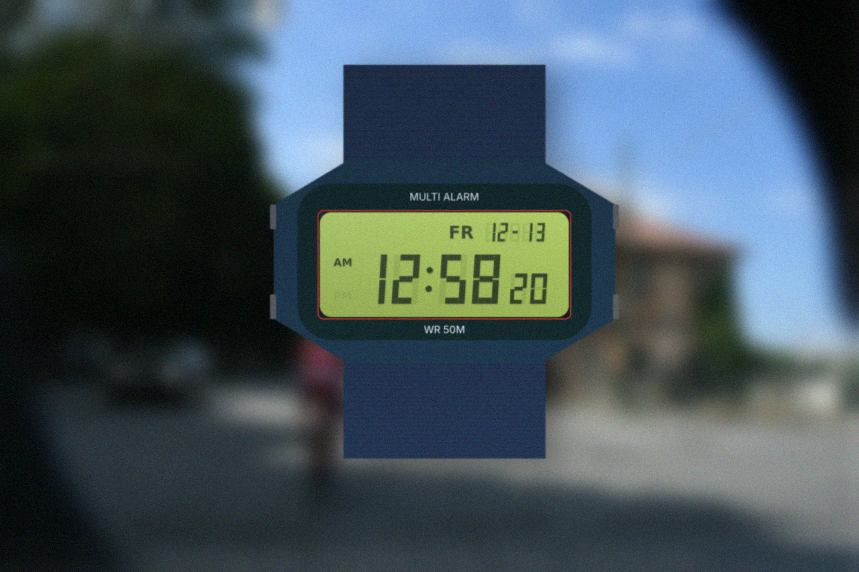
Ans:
12h58m20s
